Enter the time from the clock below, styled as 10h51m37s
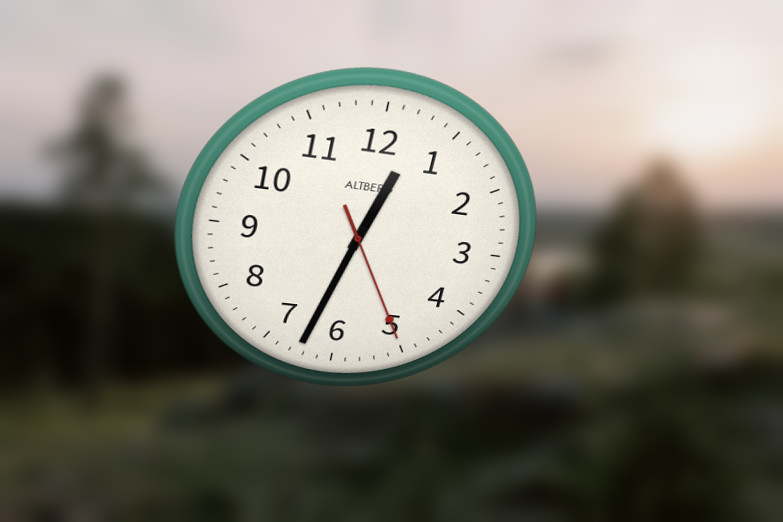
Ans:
12h32m25s
